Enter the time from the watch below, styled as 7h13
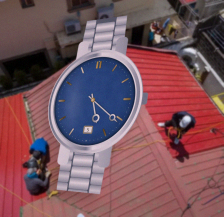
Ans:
5h21
